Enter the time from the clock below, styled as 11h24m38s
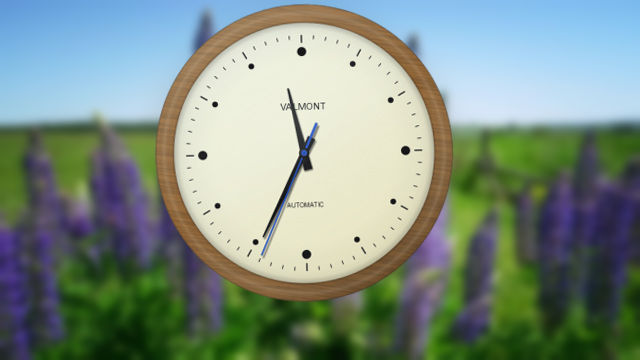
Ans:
11h34m34s
